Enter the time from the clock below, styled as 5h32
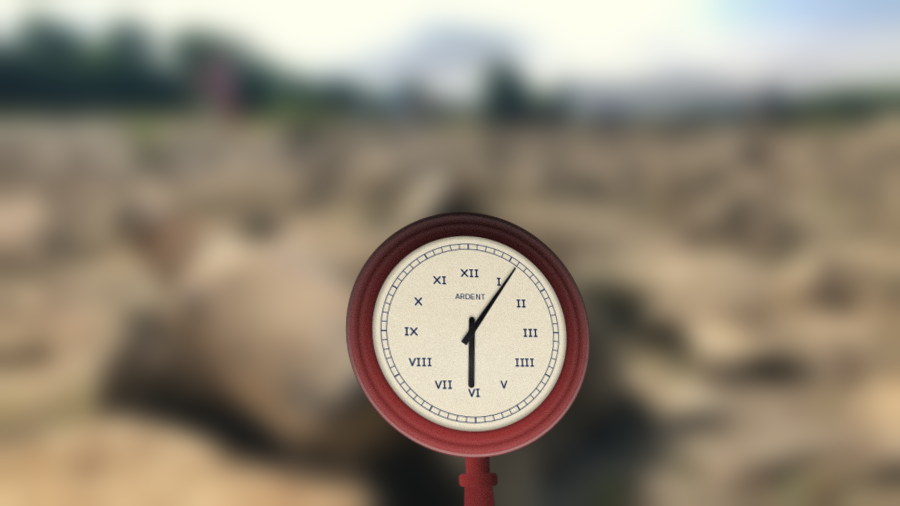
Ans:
6h06
